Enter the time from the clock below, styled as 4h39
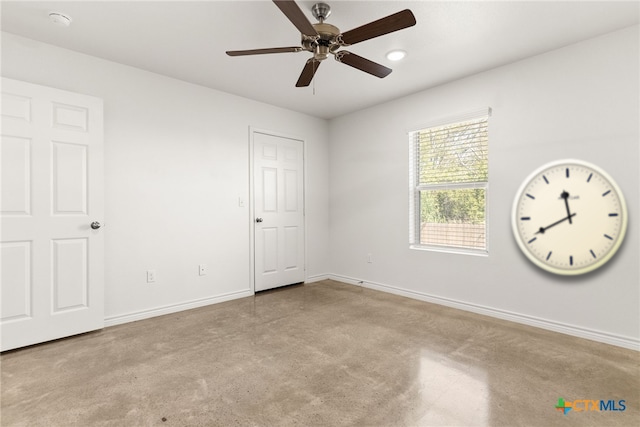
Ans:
11h41
